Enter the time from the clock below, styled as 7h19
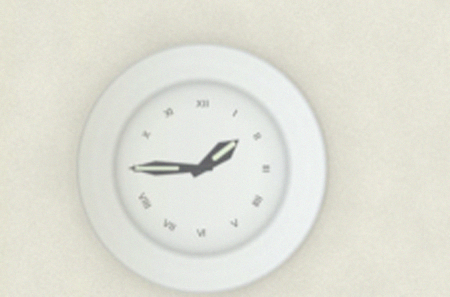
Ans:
1h45
